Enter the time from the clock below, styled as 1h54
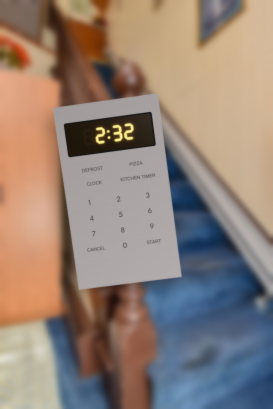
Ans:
2h32
